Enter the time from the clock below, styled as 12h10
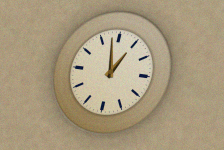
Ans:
12h58
